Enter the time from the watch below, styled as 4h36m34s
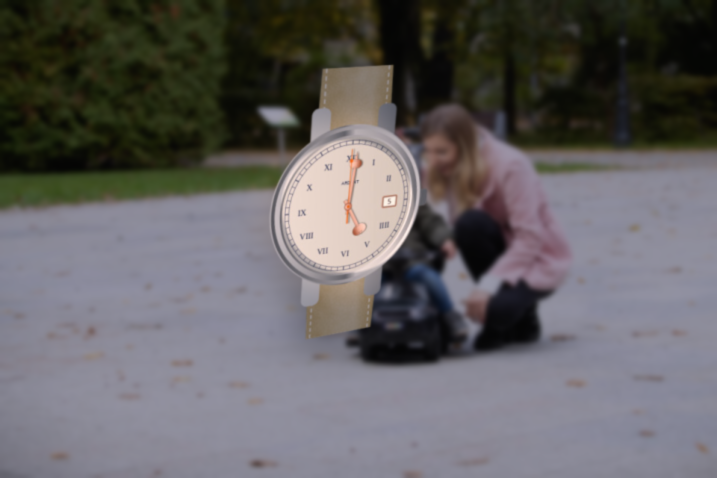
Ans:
5h01m00s
